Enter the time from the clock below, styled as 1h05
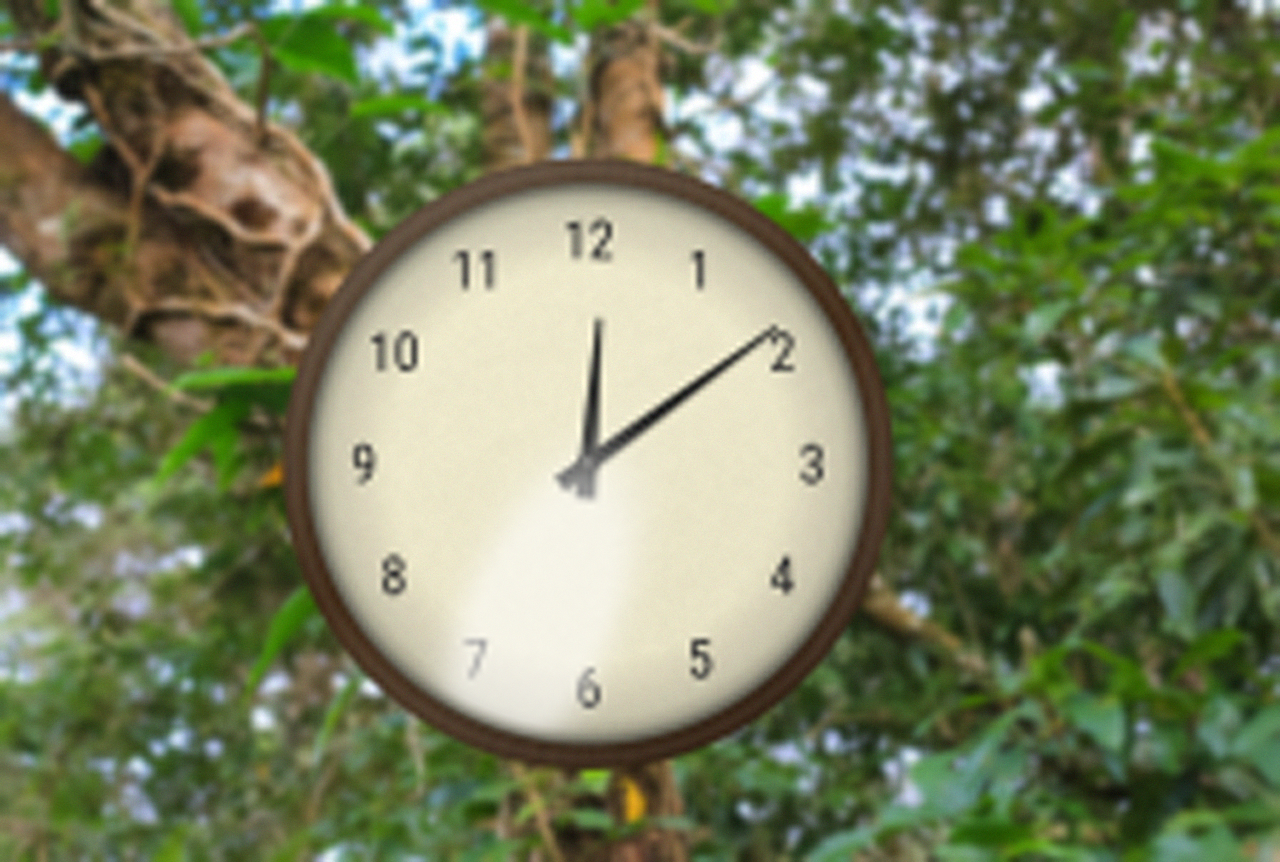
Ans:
12h09
